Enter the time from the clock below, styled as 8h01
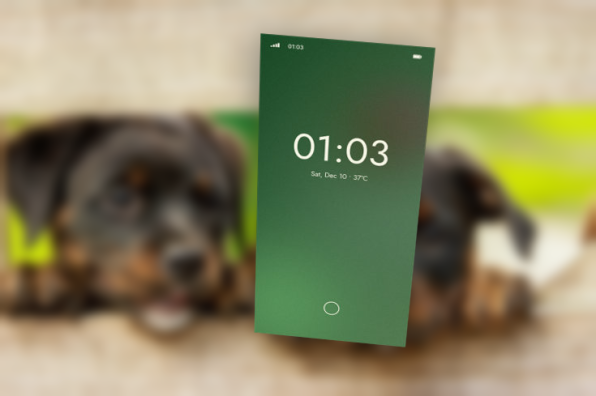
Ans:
1h03
